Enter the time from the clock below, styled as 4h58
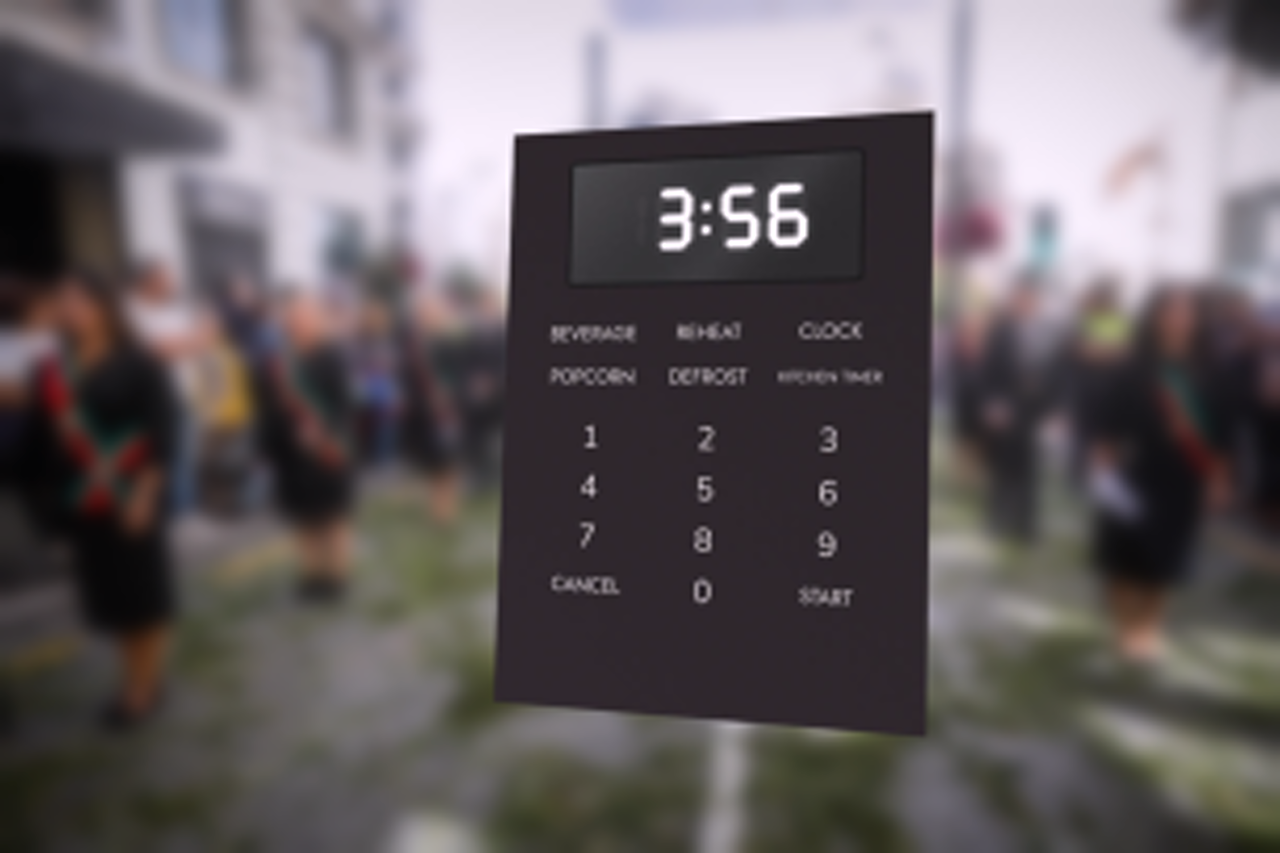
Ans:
3h56
